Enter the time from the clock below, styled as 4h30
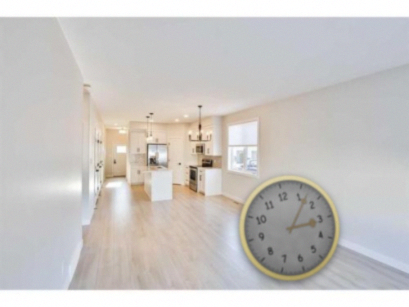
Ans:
3h07
